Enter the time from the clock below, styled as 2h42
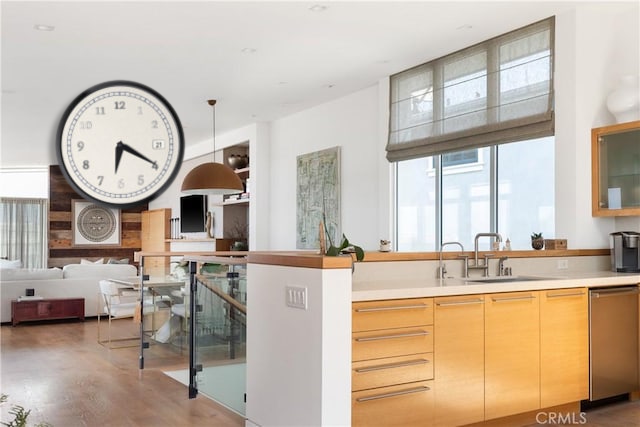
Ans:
6h20
